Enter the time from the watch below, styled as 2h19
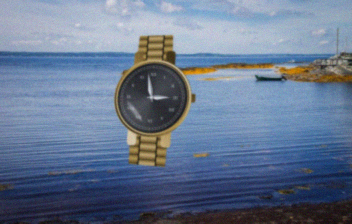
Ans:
2h58
